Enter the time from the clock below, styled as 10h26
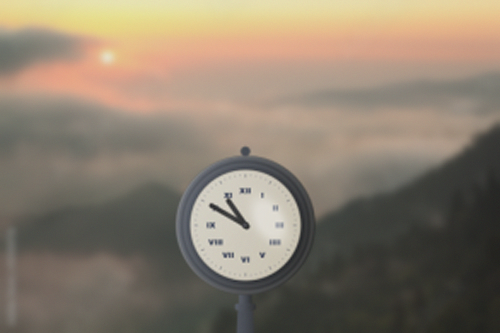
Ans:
10h50
